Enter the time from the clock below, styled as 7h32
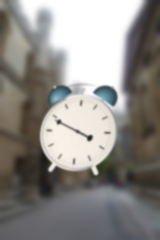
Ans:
3h49
